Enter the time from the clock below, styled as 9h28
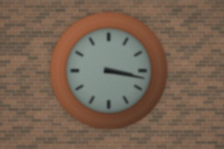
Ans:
3h17
